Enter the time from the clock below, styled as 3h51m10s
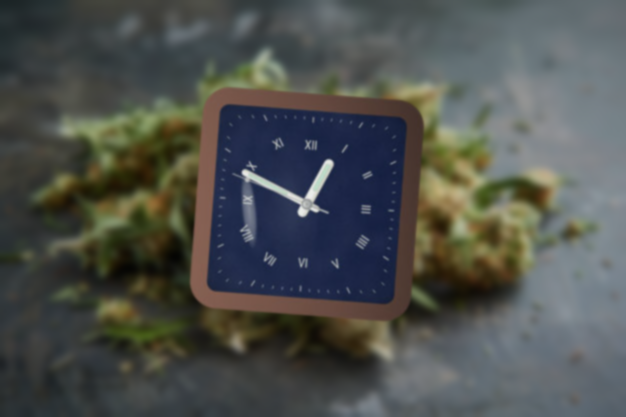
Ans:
12h48m48s
